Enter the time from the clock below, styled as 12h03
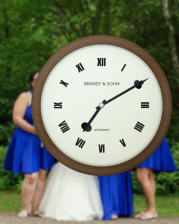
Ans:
7h10
